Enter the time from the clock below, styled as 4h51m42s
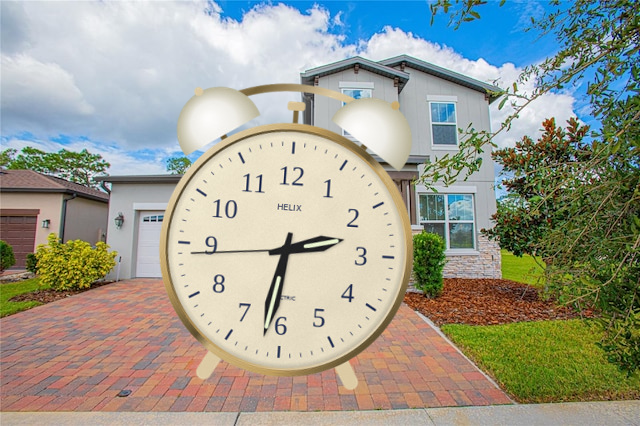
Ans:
2h31m44s
